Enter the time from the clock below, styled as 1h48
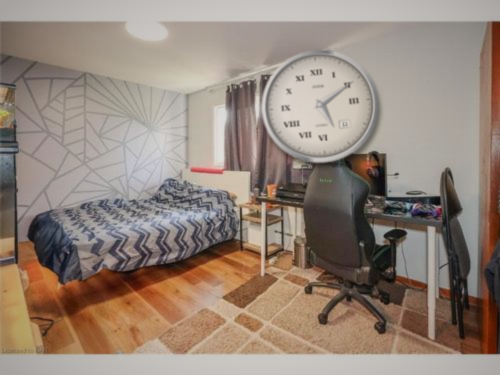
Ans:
5h10
